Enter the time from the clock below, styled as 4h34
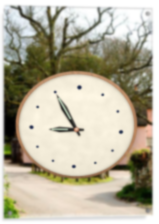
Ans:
8h55
